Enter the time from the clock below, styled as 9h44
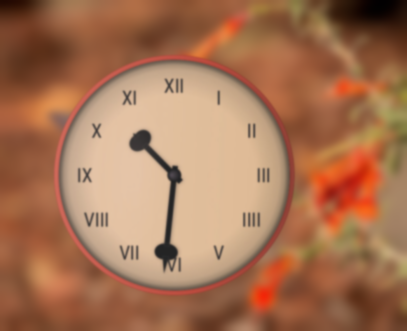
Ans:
10h31
